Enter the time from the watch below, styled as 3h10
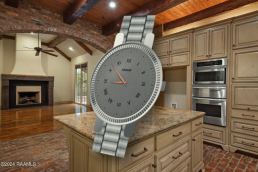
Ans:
8h52
